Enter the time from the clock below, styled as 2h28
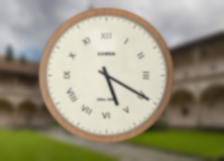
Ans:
5h20
